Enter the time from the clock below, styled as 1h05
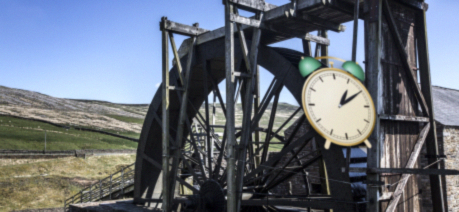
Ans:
1h10
